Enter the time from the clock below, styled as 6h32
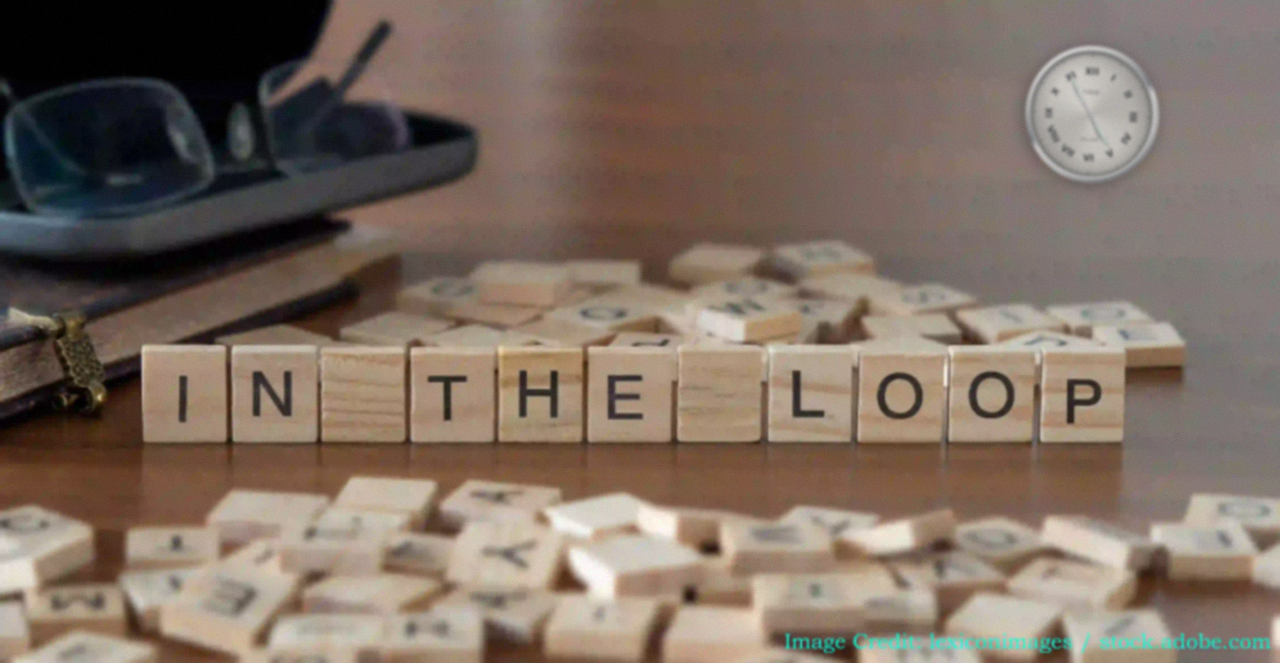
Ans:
4h55
